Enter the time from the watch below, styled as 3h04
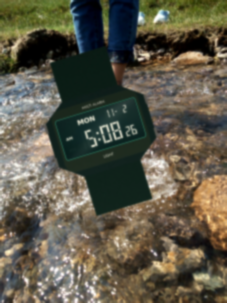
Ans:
5h08
